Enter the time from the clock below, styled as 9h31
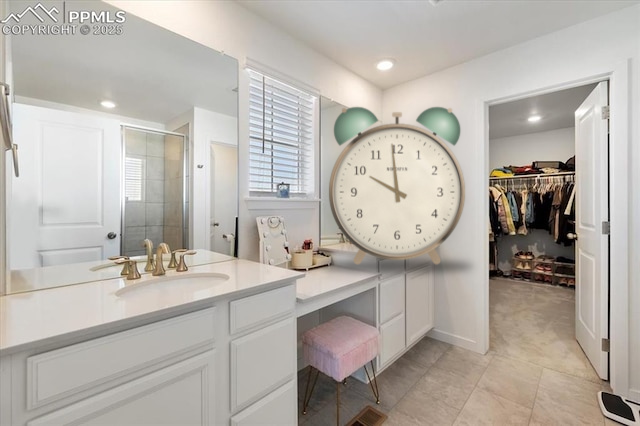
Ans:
9h59
